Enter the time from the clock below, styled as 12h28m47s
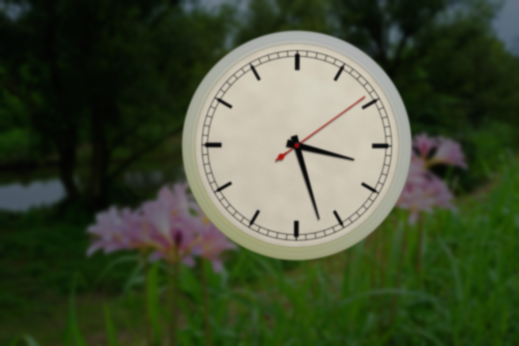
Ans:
3h27m09s
